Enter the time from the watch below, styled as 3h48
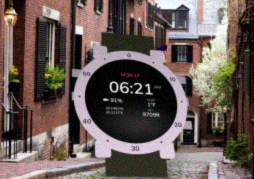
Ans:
6h21
